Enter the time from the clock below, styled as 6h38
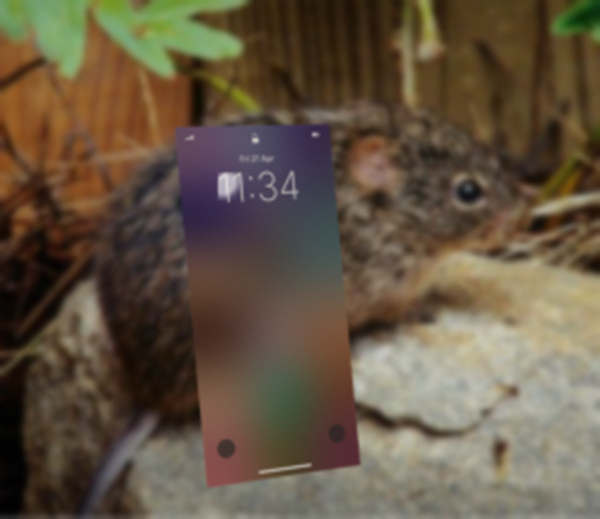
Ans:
11h34
